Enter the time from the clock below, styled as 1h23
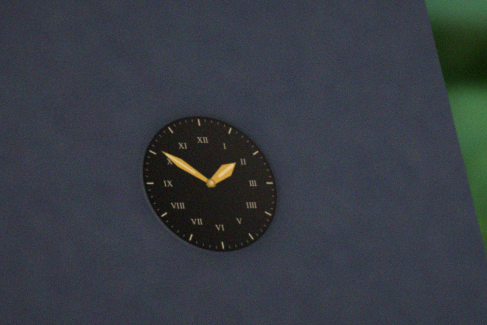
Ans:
1h51
